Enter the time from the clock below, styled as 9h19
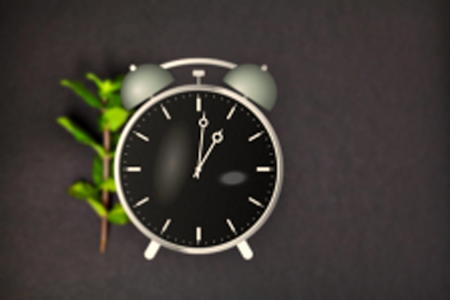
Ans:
1h01
